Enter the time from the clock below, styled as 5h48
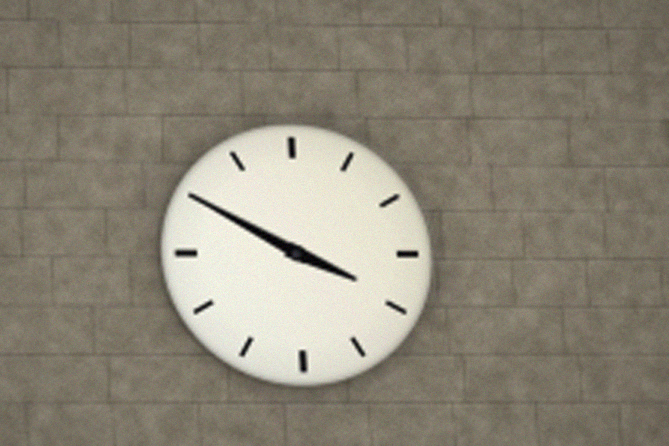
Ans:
3h50
